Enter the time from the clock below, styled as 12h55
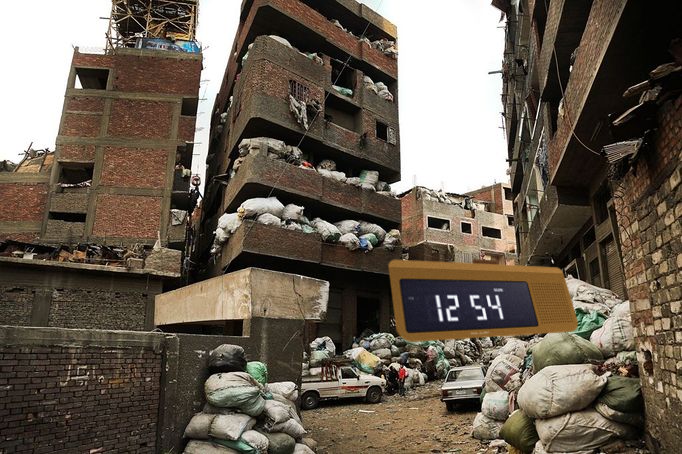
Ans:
12h54
